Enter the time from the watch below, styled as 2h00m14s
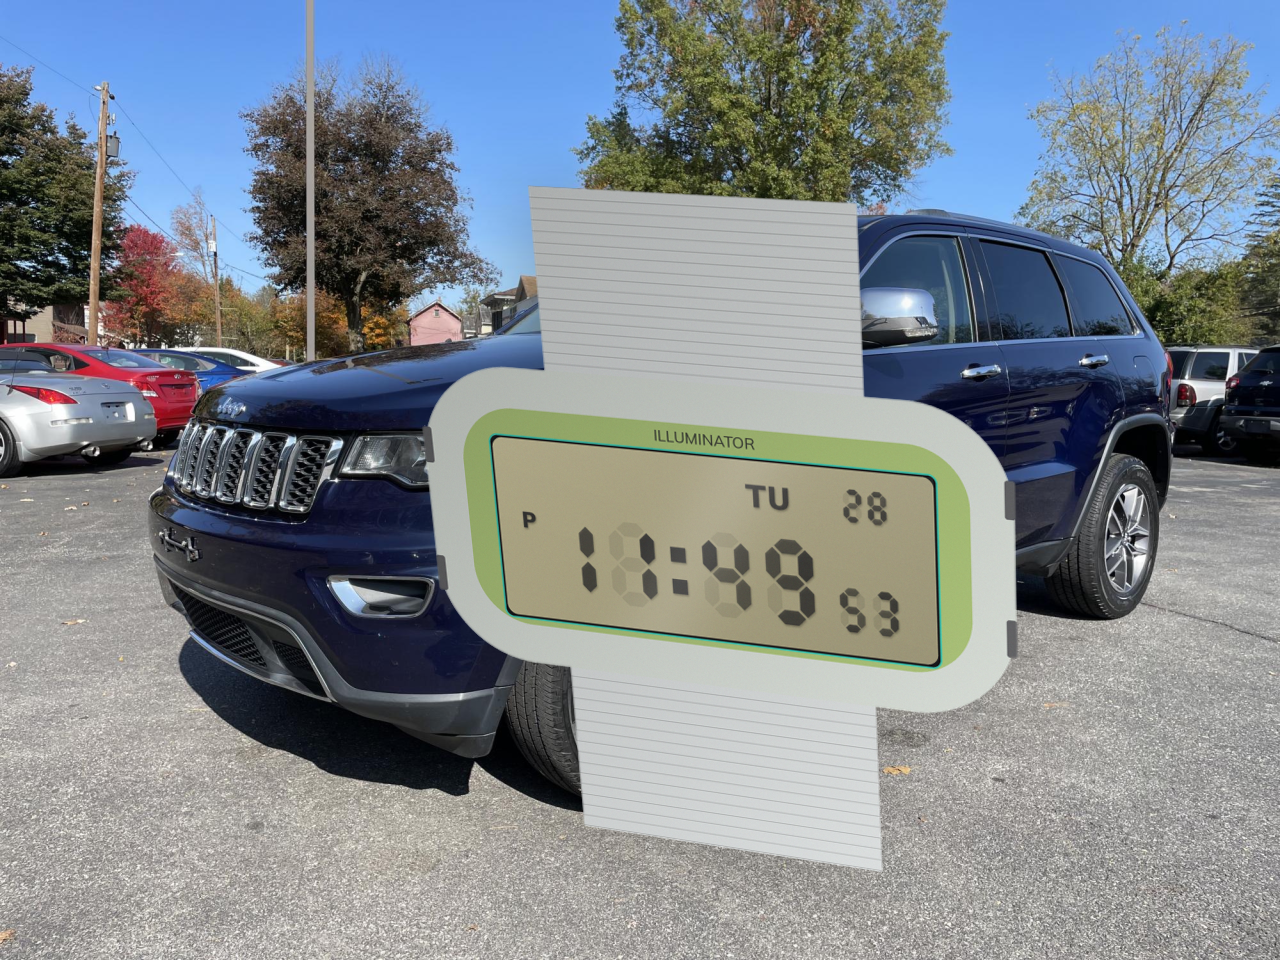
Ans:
11h49m53s
